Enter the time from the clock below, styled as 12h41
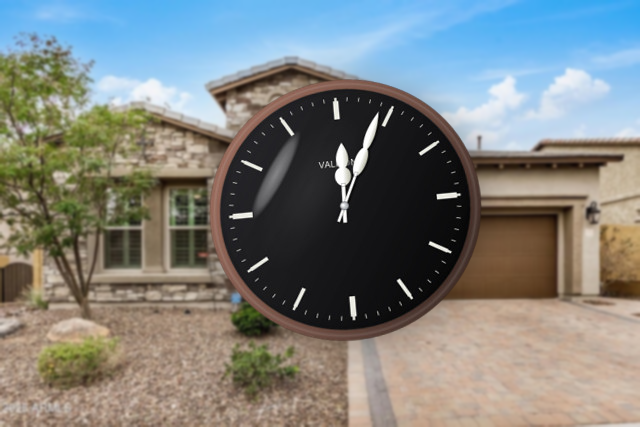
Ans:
12h04
